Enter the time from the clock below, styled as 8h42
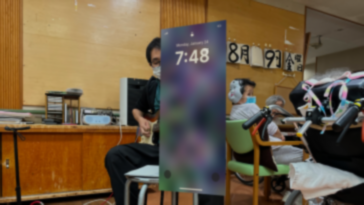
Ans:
7h48
